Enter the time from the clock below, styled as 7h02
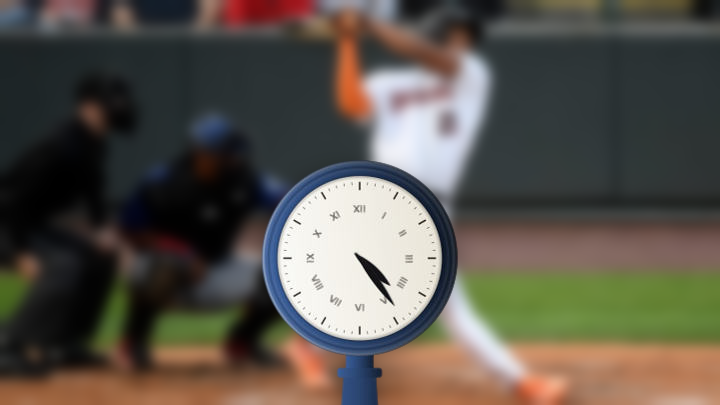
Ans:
4h24
